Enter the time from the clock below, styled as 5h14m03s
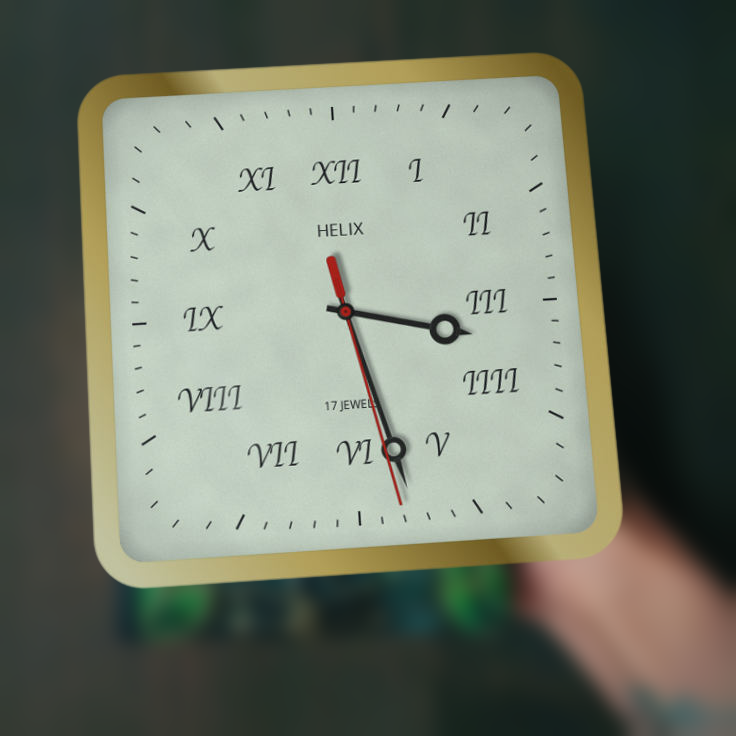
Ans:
3h27m28s
